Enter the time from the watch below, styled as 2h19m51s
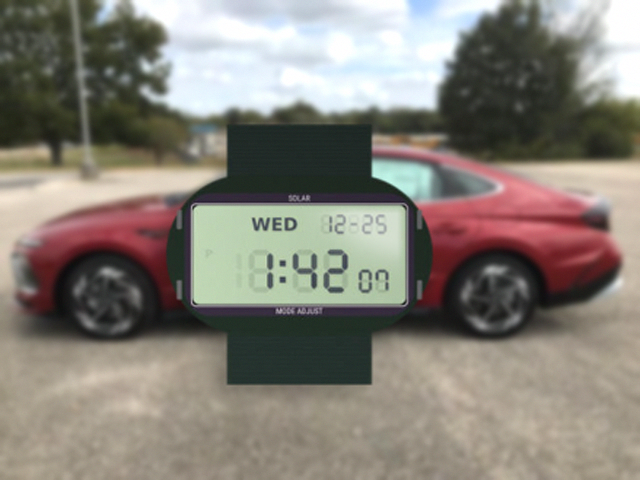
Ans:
1h42m07s
